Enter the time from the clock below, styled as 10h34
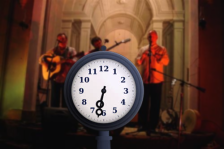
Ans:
6h32
